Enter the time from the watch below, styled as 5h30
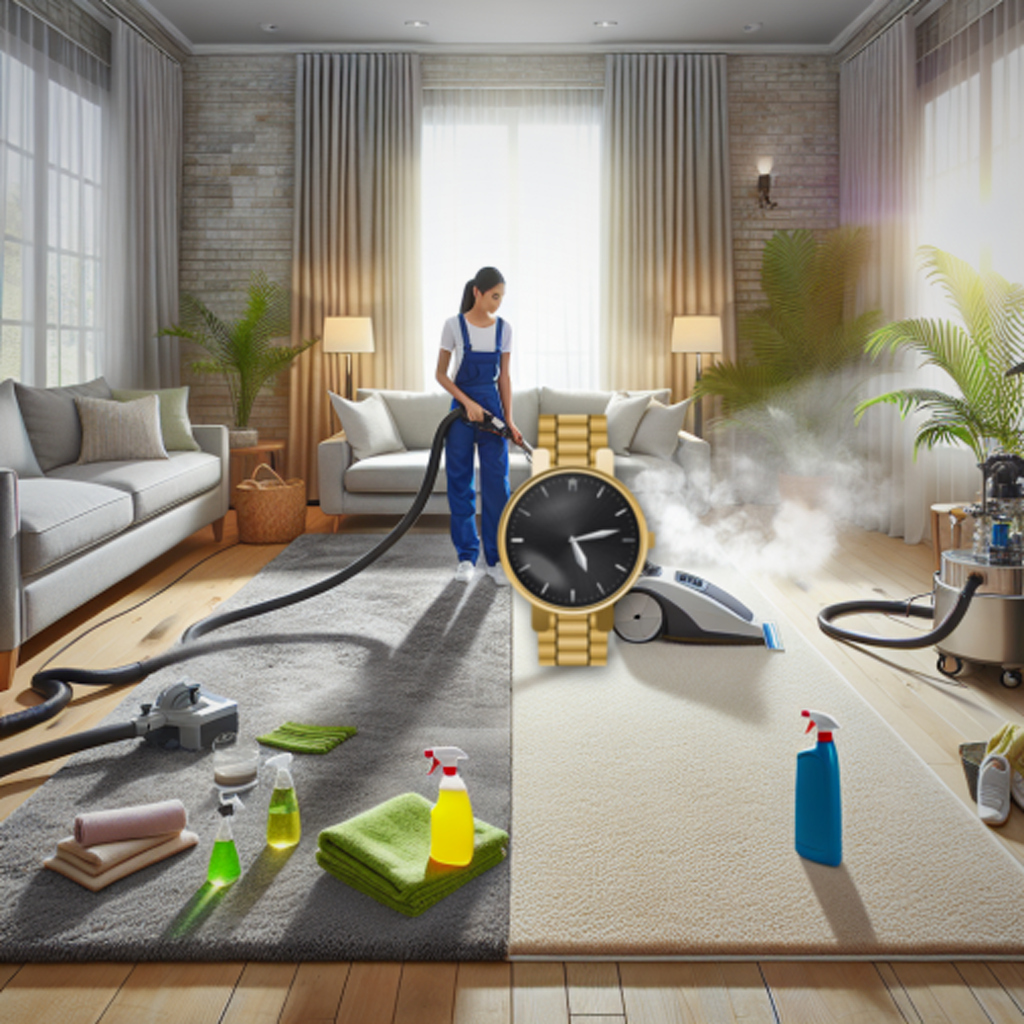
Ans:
5h13
